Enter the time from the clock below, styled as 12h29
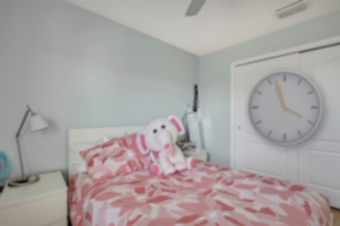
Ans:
3h57
